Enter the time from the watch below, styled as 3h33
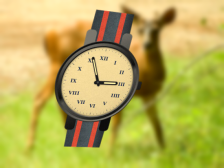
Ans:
2h56
